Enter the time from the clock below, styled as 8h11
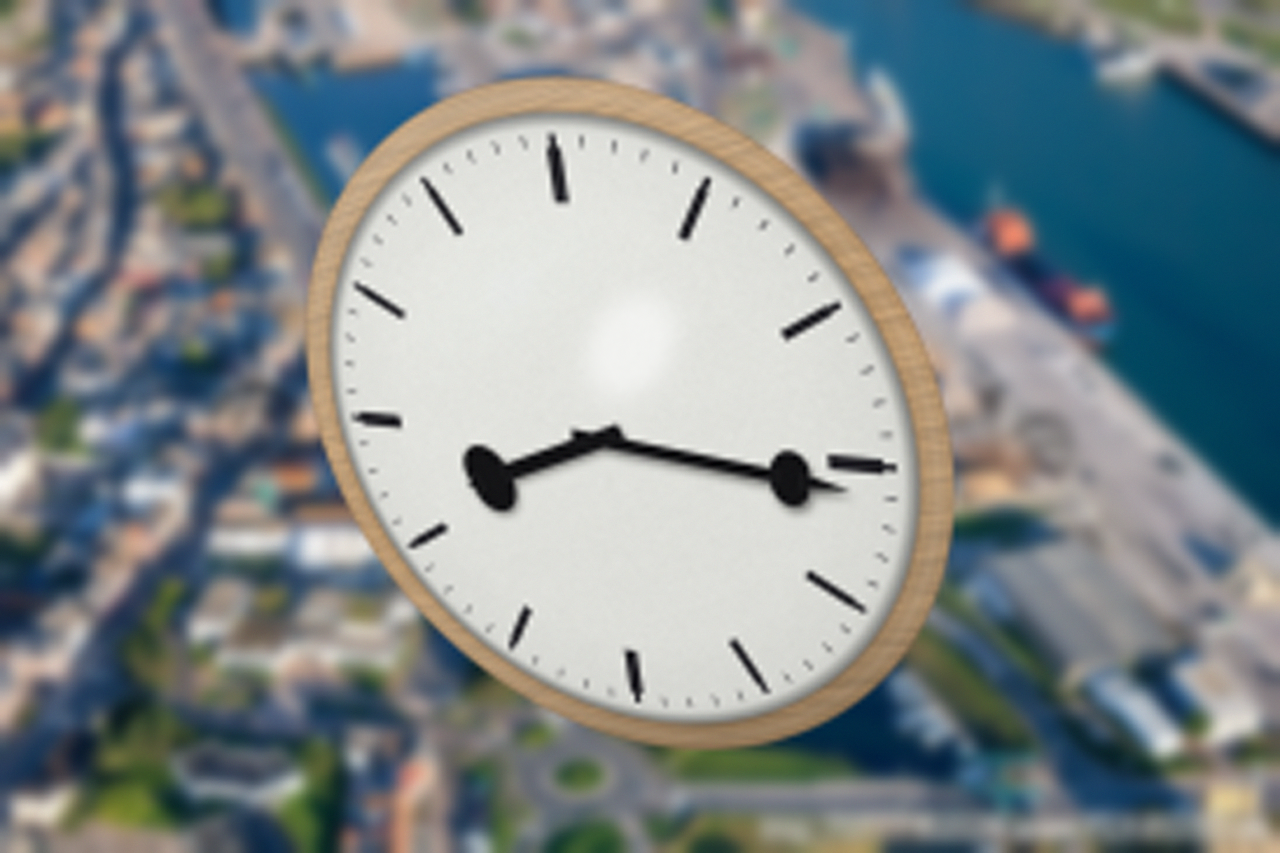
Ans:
8h16
